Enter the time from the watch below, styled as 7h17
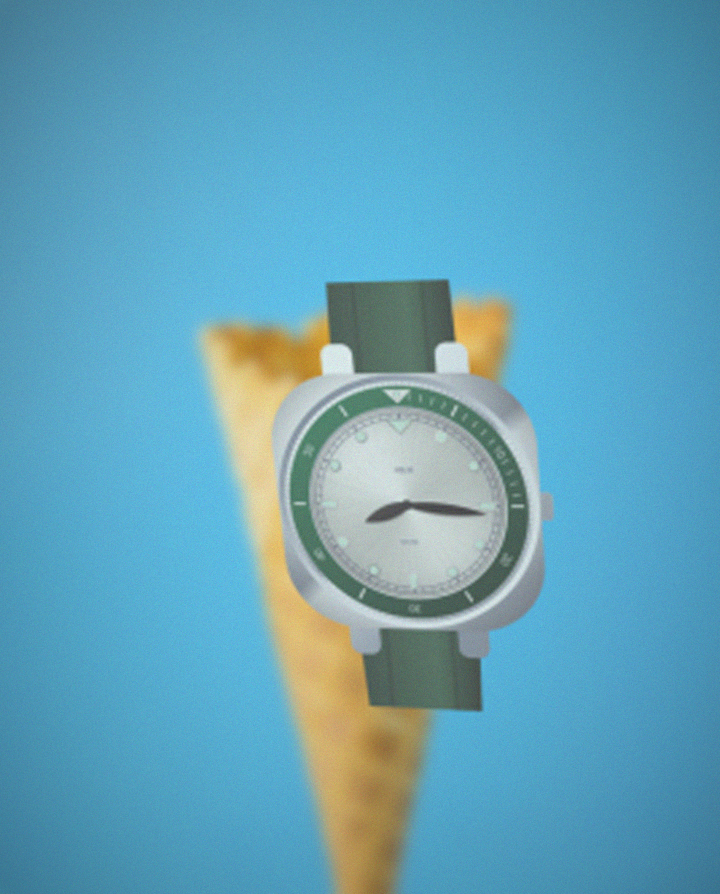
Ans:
8h16
